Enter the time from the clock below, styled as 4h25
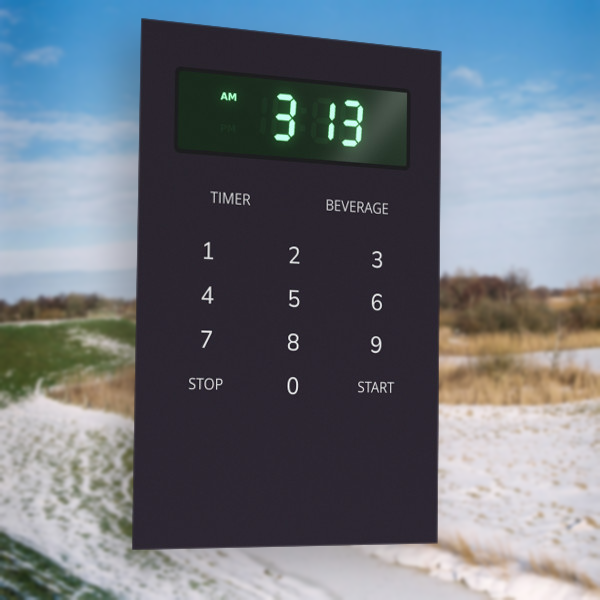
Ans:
3h13
